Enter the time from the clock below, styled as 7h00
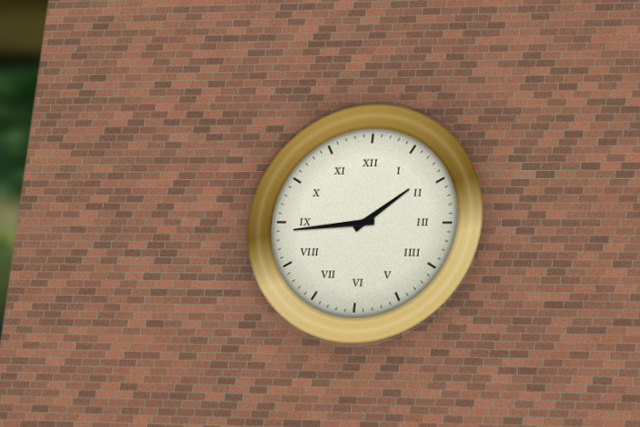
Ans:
1h44
